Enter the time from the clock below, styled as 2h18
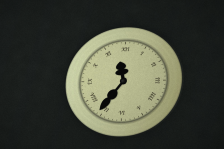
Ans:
11h36
